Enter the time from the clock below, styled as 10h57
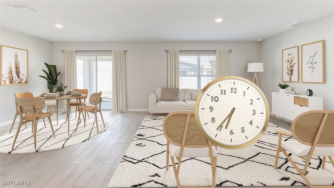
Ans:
6h36
